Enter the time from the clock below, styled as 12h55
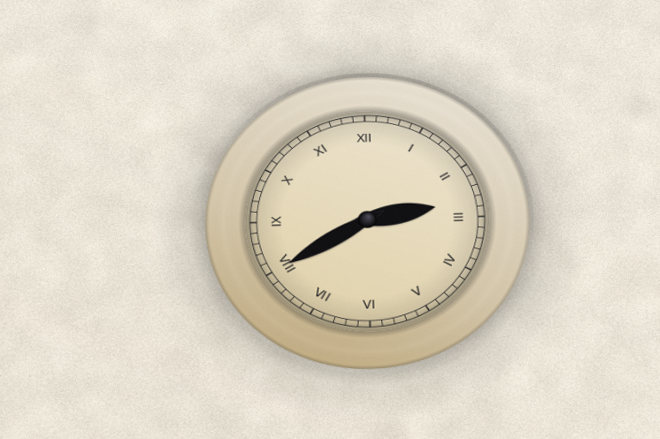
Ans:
2h40
